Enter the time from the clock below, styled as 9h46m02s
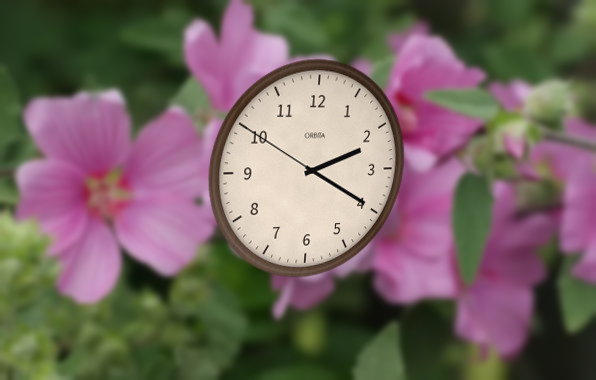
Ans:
2h19m50s
